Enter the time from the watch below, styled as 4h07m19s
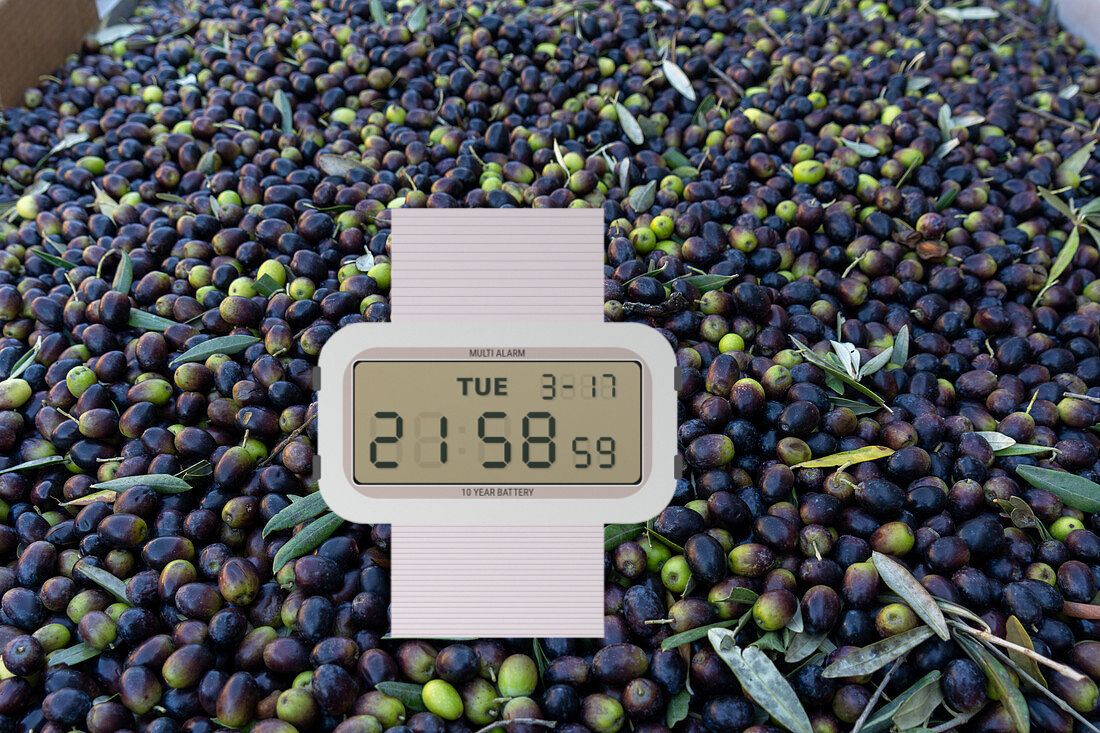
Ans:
21h58m59s
